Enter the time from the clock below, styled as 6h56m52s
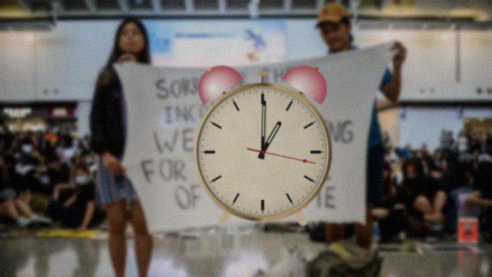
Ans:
1h00m17s
